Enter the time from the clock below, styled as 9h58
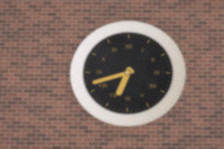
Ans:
6h42
